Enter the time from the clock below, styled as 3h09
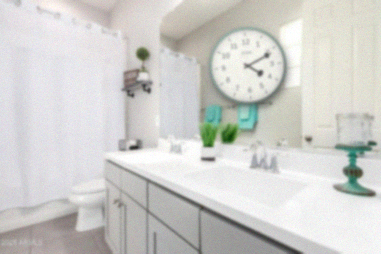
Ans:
4h11
